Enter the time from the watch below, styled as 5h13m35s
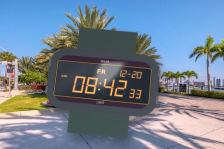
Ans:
8h42m33s
